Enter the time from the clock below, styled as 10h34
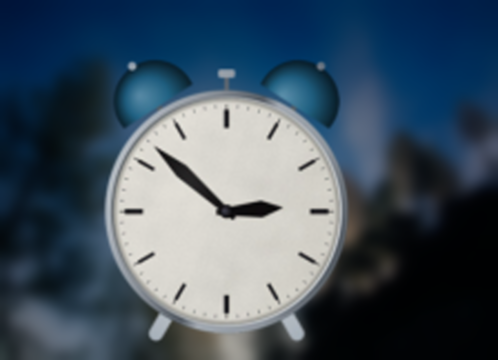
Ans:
2h52
